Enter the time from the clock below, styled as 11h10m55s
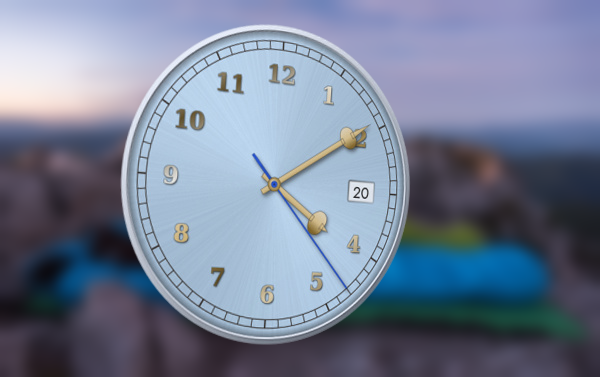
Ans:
4h09m23s
